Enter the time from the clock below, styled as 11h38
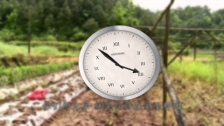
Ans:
3h53
